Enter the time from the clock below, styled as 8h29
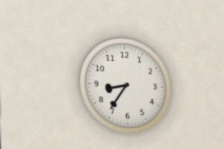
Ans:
8h36
